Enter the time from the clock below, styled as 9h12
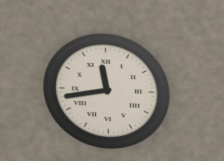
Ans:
11h43
